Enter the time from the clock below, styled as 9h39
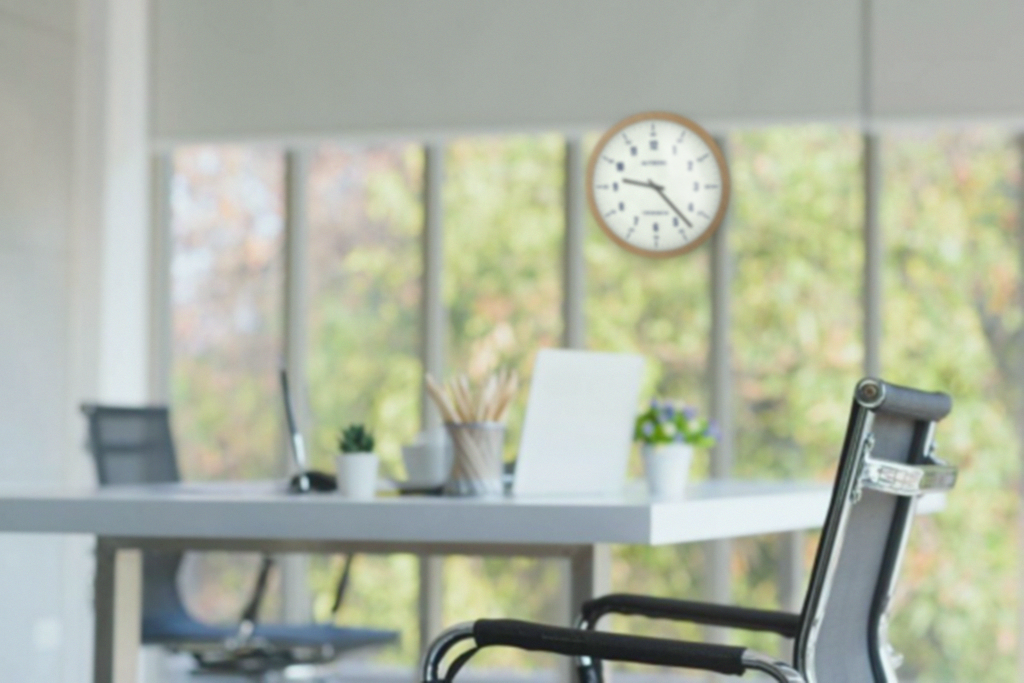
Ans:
9h23
